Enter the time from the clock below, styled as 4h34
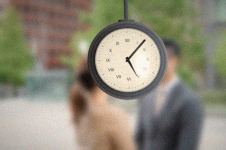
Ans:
5h07
